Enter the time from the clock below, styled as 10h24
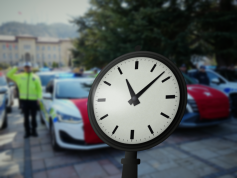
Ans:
11h08
